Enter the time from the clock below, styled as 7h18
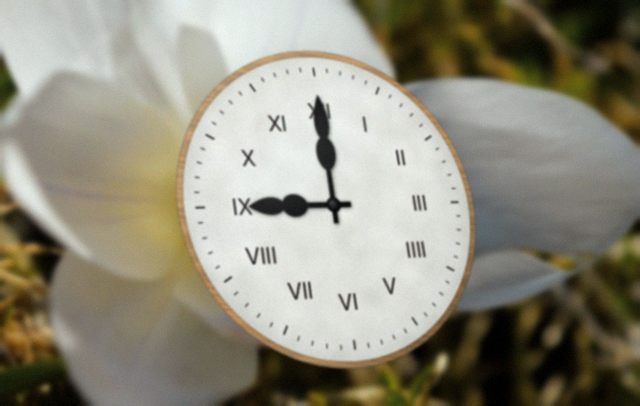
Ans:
9h00
